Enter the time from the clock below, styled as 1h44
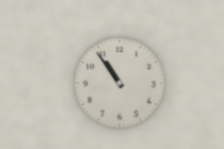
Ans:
10h54
